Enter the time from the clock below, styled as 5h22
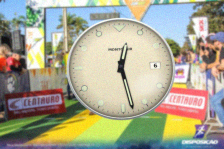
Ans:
12h28
